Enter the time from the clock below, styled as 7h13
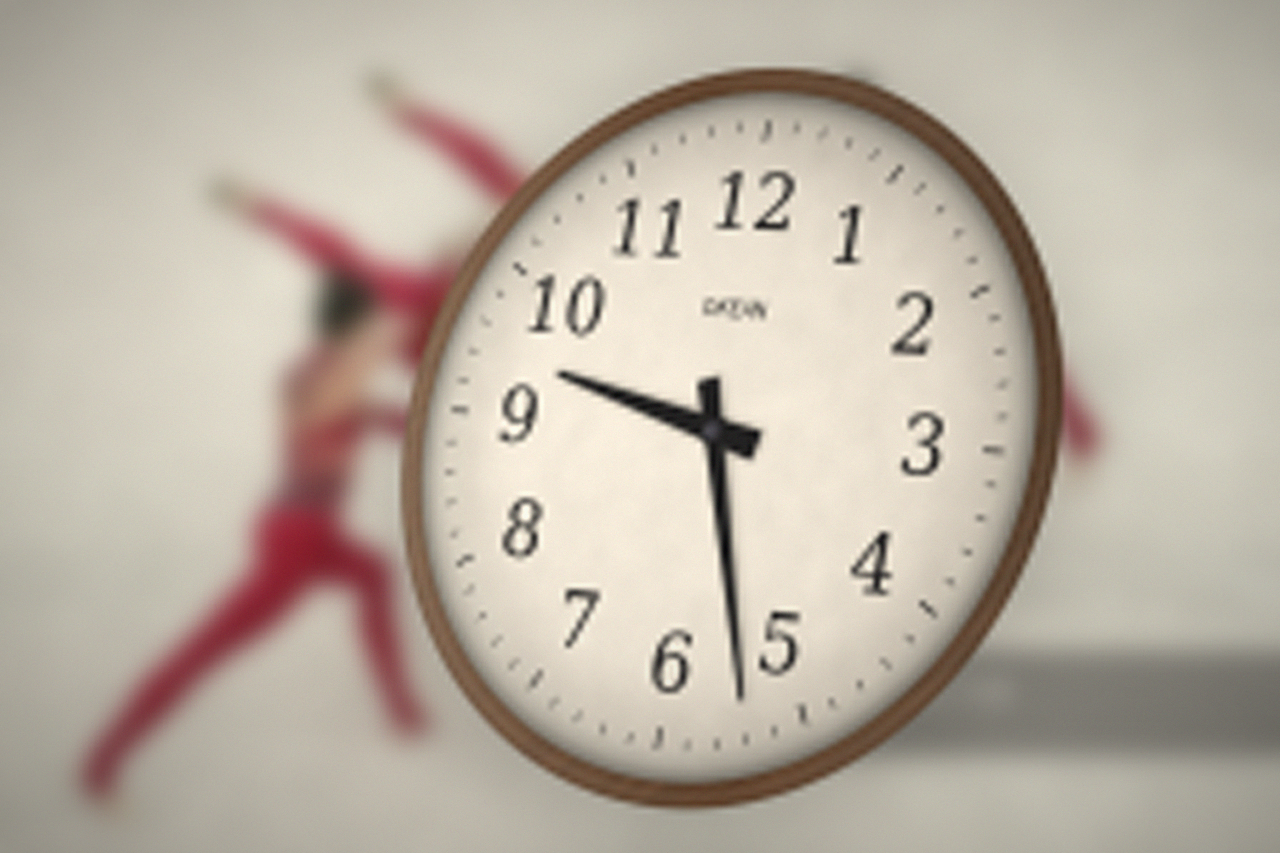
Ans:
9h27
